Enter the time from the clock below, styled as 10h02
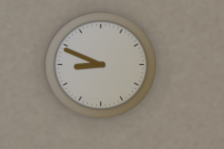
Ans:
8h49
